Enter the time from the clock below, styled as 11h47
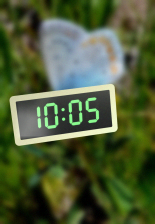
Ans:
10h05
